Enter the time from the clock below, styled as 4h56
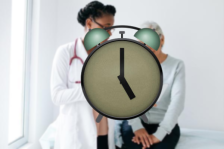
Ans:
5h00
